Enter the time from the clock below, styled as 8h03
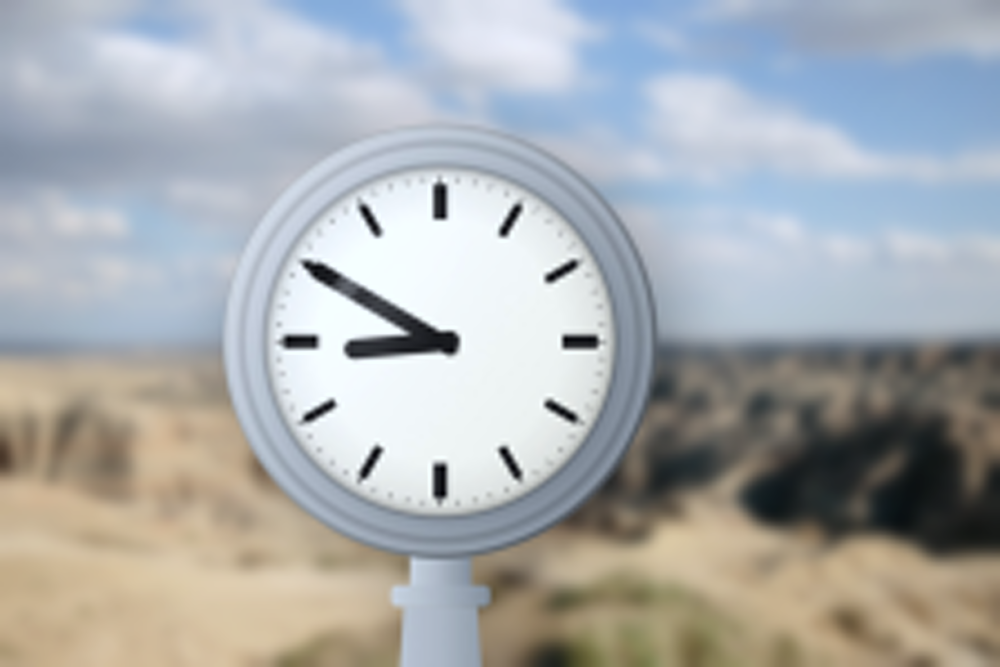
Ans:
8h50
